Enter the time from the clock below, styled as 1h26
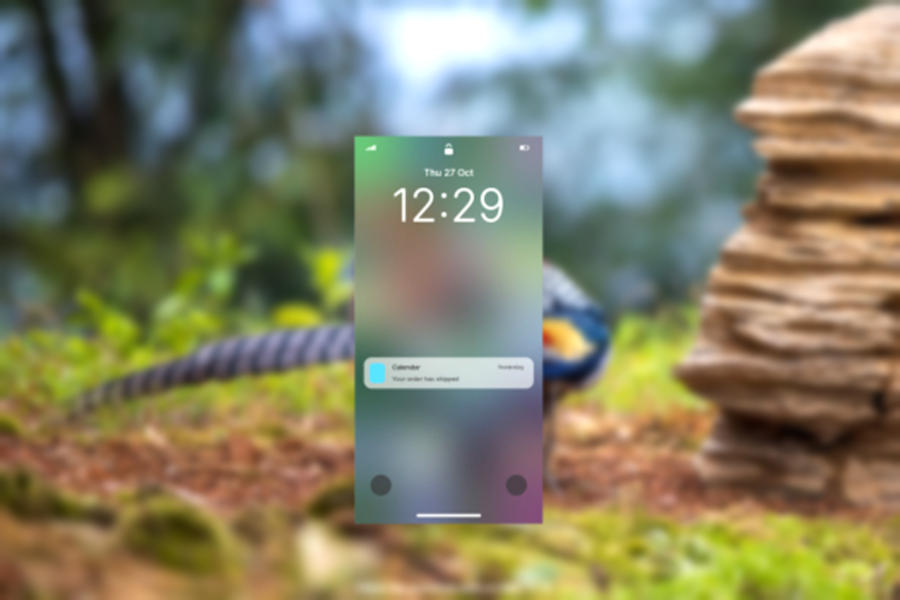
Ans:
12h29
